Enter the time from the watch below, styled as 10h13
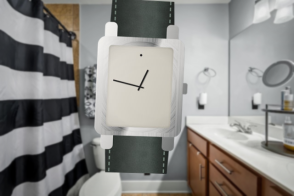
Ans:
12h47
